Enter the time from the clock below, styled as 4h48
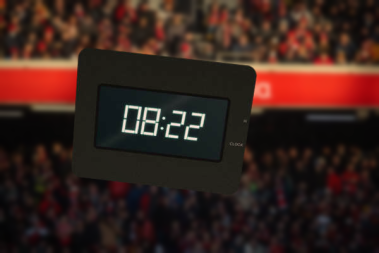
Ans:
8h22
